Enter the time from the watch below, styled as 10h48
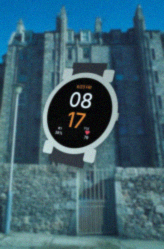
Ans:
8h17
